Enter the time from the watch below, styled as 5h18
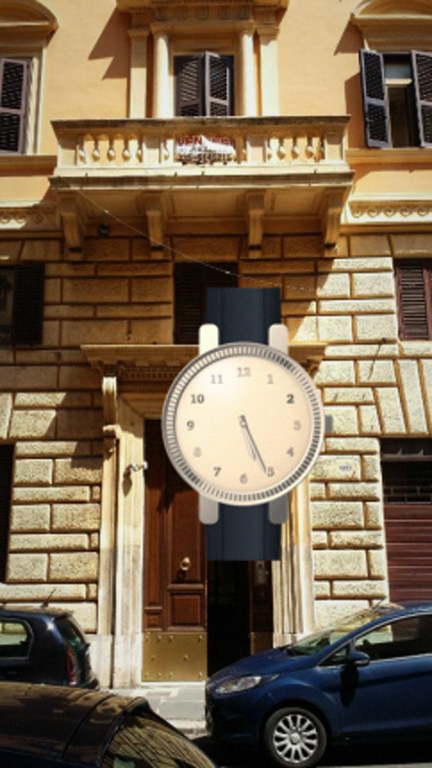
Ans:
5h26
